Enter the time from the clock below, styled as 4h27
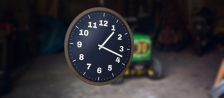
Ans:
1h18
